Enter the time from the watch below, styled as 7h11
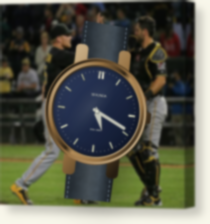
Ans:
5h19
